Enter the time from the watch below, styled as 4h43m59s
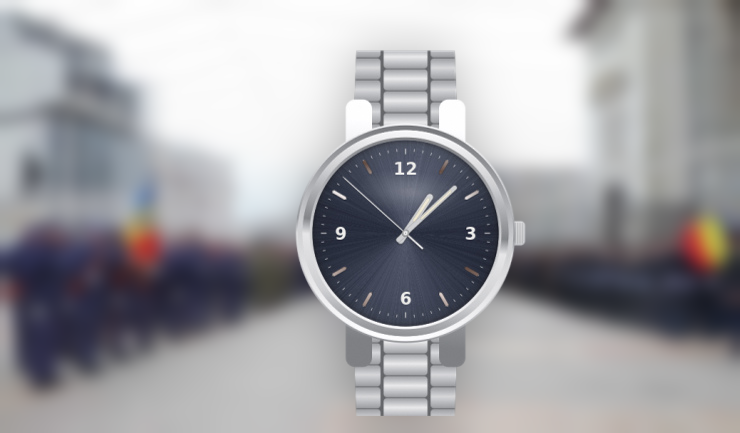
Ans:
1h07m52s
